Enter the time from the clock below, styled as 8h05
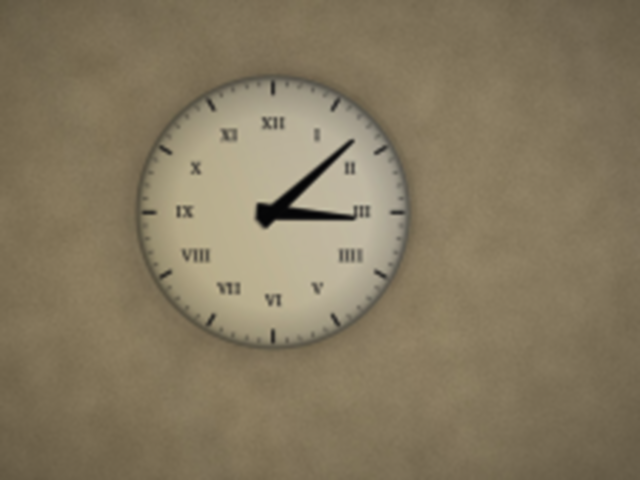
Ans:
3h08
